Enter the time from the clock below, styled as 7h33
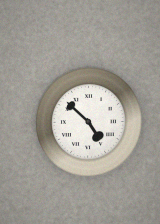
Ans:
4h52
